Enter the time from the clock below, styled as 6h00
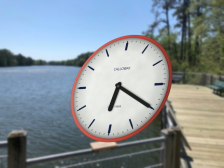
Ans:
6h20
